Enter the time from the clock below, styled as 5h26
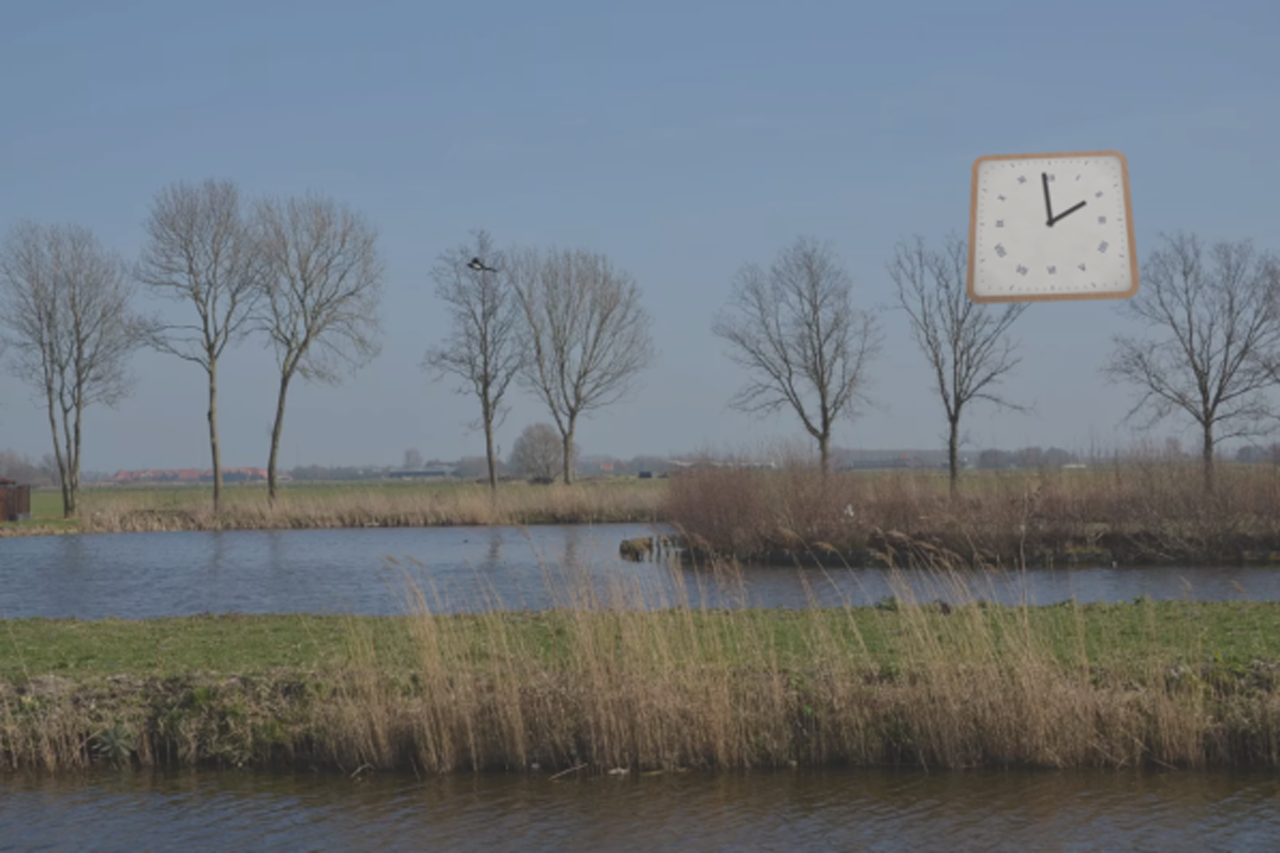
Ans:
1h59
